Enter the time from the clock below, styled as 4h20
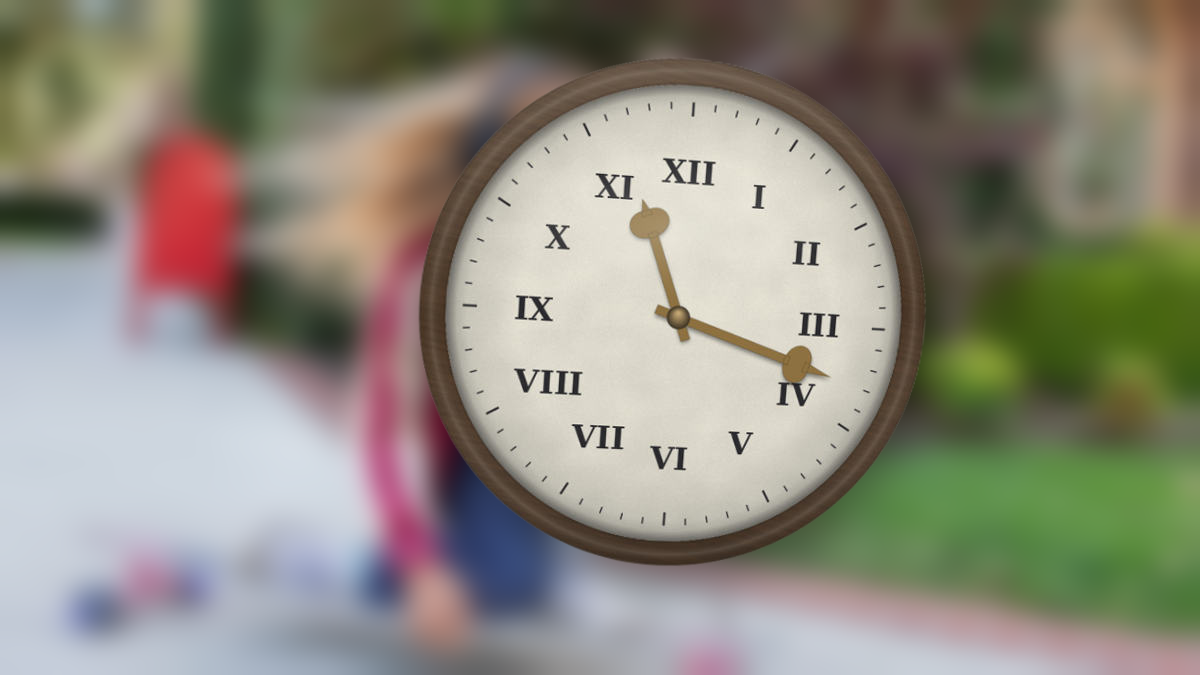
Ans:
11h18
